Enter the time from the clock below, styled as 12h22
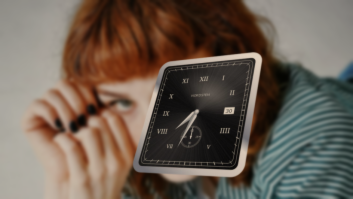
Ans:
7h33
